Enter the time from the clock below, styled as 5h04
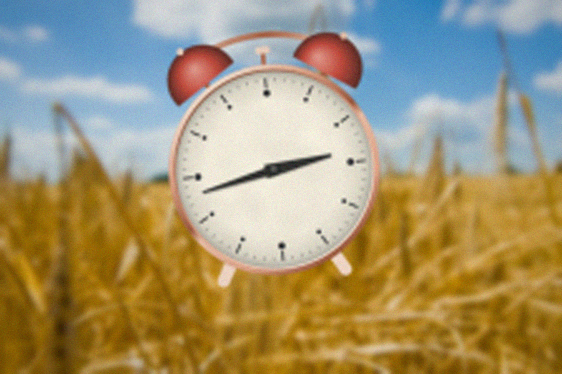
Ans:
2h43
